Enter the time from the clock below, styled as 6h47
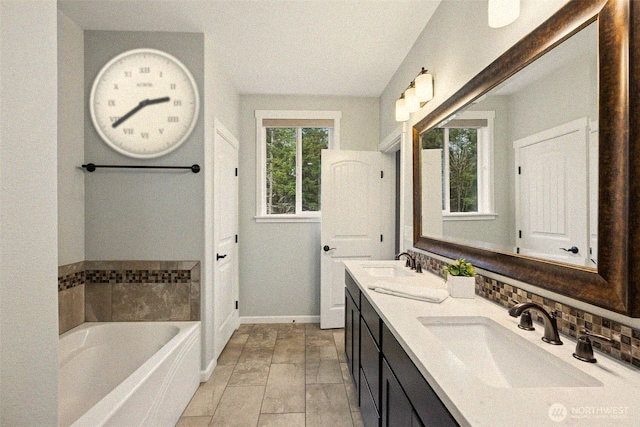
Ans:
2h39
